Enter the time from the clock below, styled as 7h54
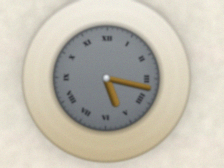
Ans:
5h17
